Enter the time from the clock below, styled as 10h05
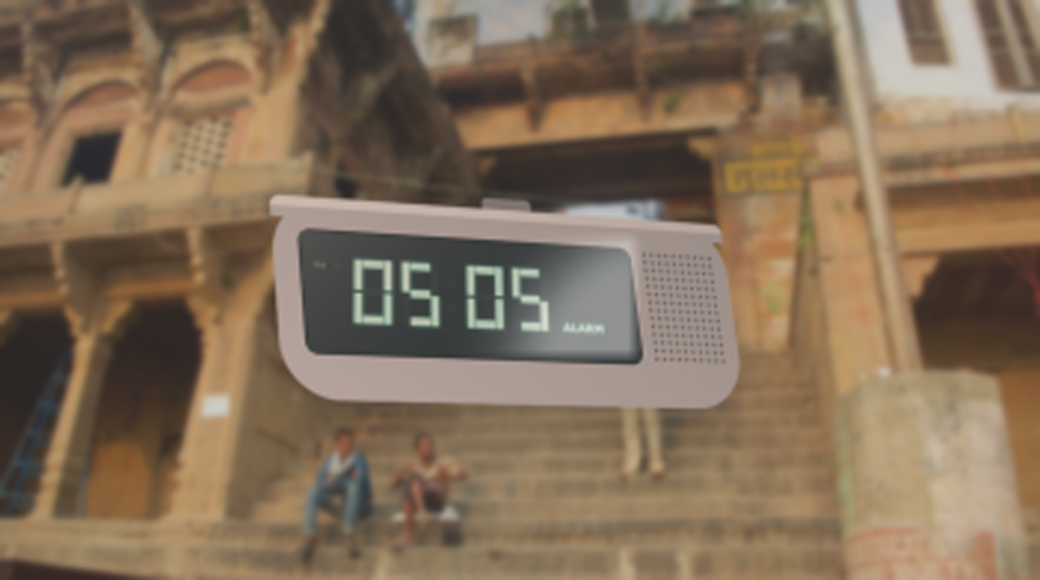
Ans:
5h05
